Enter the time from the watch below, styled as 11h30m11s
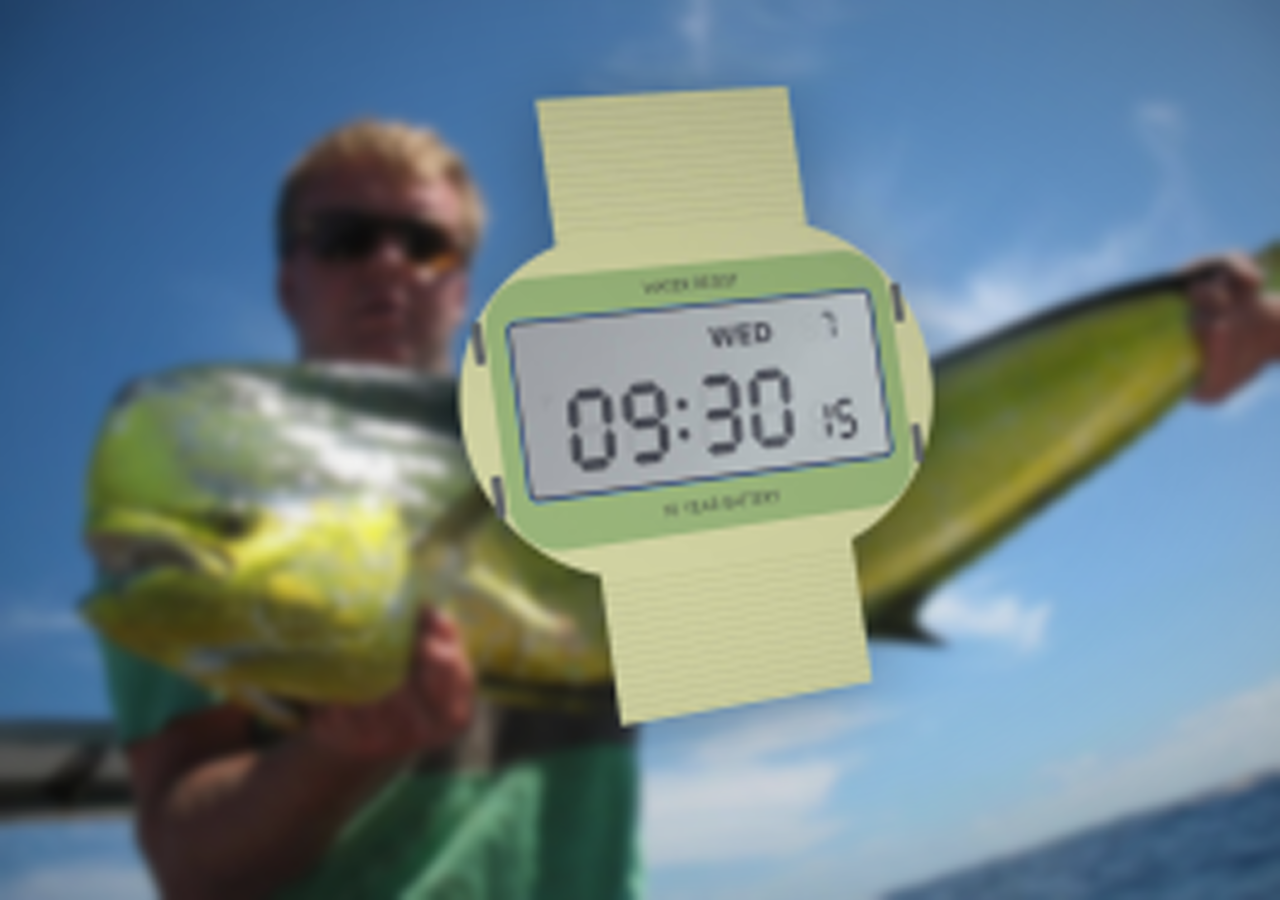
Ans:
9h30m15s
